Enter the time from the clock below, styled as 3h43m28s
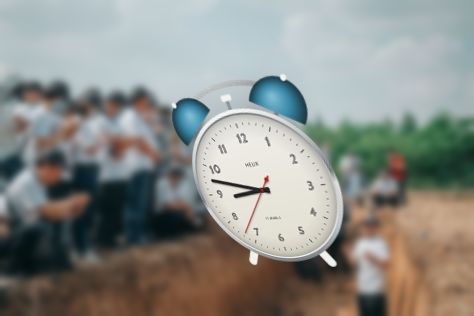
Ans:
8h47m37s
